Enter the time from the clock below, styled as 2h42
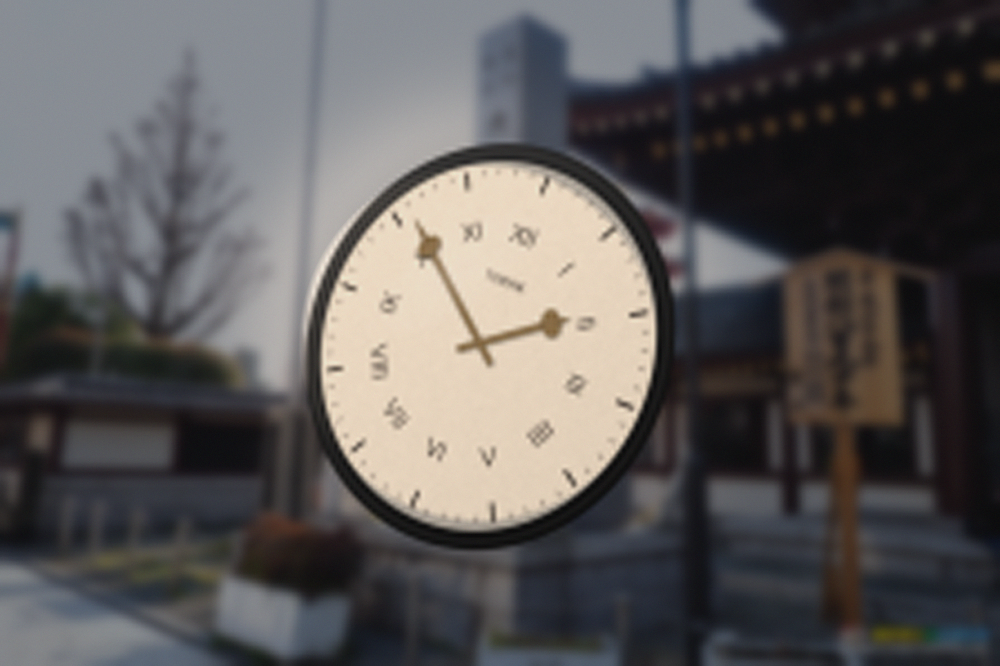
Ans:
1h51
